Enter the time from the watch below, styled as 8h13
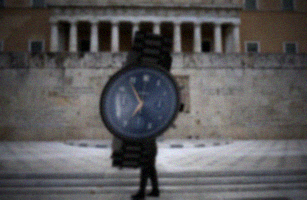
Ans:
6h54
